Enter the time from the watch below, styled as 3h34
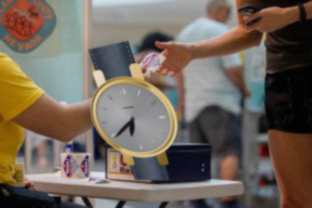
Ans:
6h39
